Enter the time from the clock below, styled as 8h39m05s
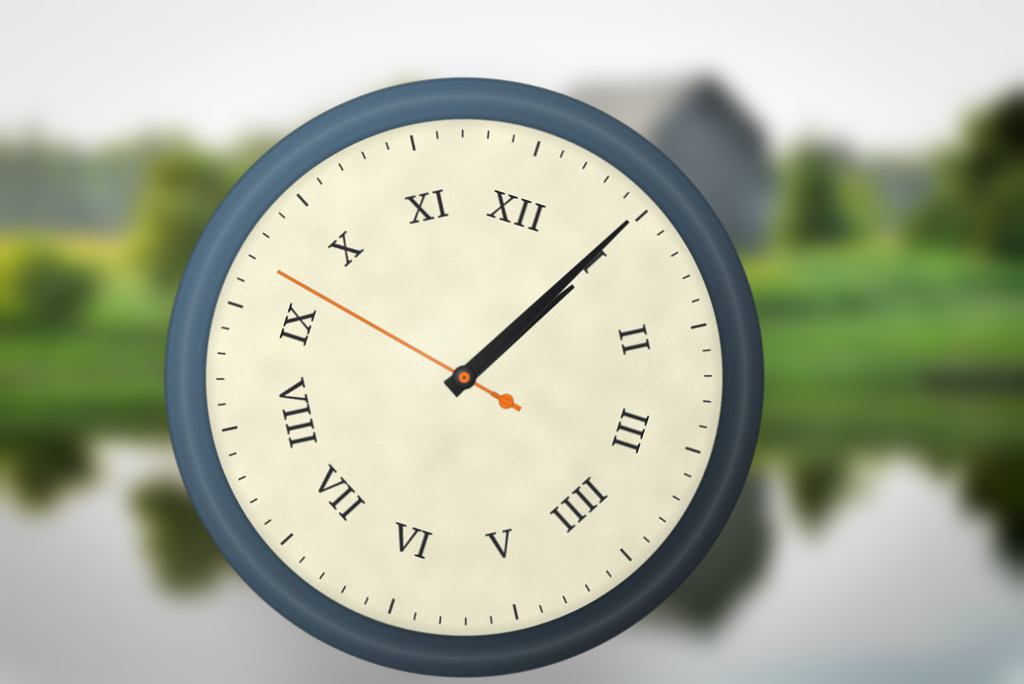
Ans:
1h04m47s
